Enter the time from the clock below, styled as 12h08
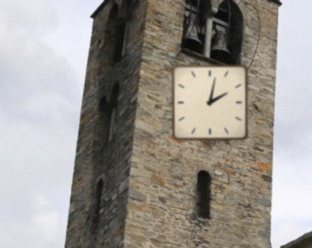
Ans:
2h02
